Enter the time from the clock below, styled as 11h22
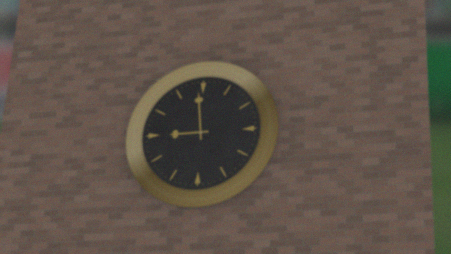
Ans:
8h59
